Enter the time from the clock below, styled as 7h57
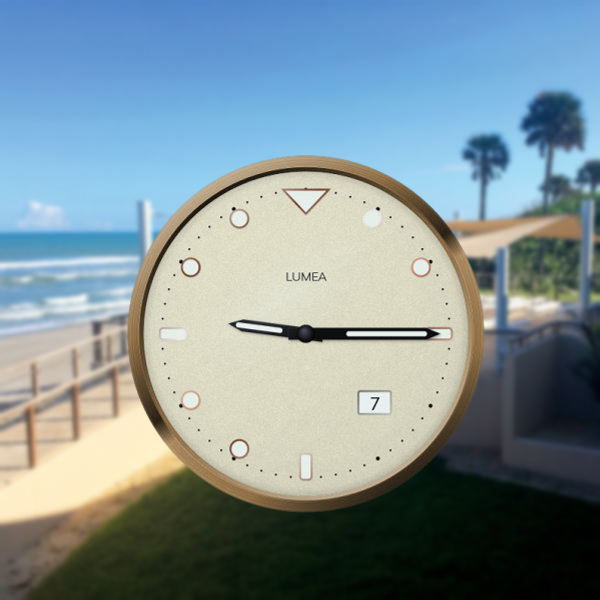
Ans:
9h15
